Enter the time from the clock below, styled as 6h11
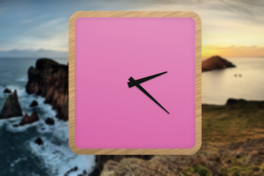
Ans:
2h22
